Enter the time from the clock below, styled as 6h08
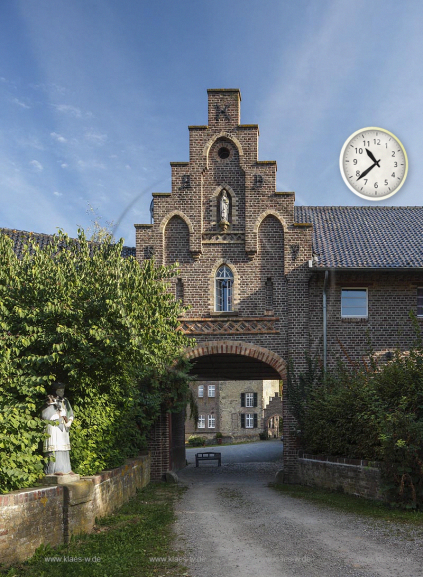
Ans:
10h38
